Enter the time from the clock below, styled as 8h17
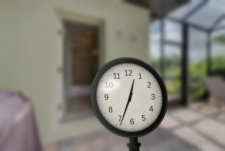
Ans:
12h34
